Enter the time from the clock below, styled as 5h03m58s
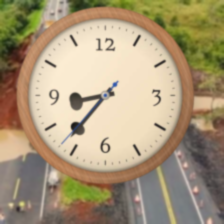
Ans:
8h36m37s
